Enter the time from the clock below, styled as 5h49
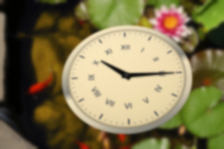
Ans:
10h15
